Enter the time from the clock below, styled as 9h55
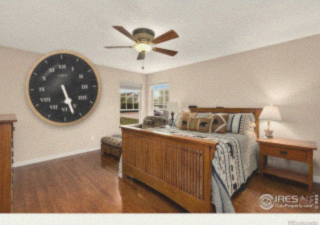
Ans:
5h27
